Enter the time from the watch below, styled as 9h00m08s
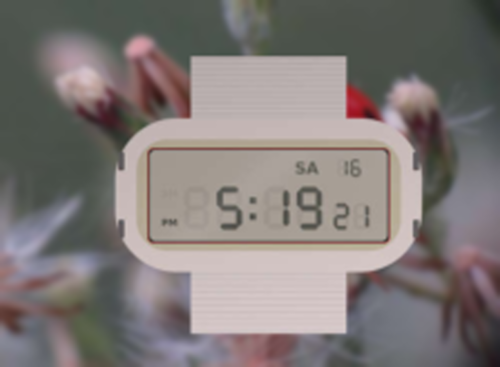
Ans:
5h19m21s
